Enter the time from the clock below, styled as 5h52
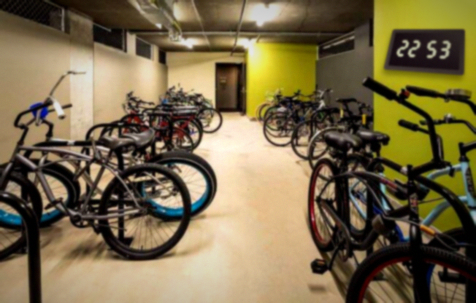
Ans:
22h53
